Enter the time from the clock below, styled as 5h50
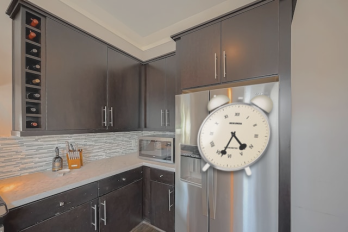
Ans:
4h33
